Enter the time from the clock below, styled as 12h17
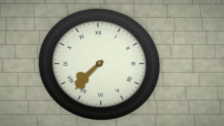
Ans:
7h37
